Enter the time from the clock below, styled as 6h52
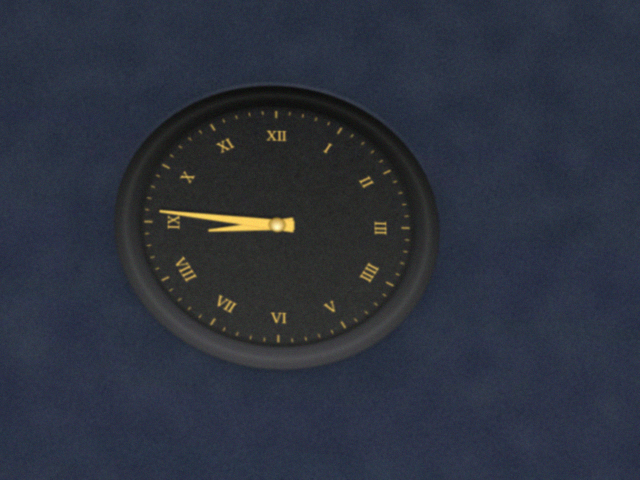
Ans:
8h46
